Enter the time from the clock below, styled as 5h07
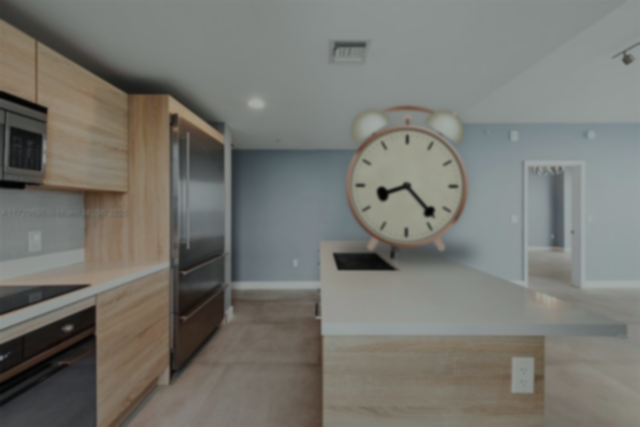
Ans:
8h23
